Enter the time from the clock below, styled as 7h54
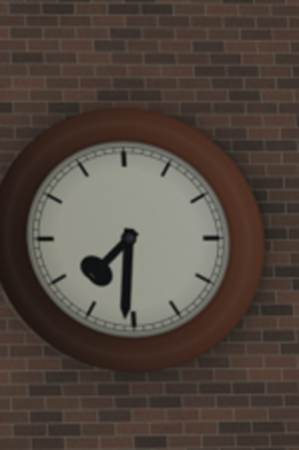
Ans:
7h31
